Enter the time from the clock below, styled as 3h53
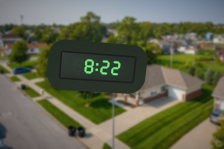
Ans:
8h22
